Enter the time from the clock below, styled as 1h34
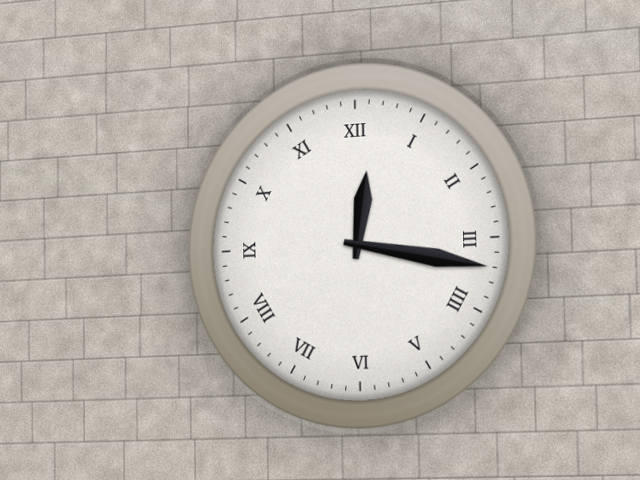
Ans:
12h17
